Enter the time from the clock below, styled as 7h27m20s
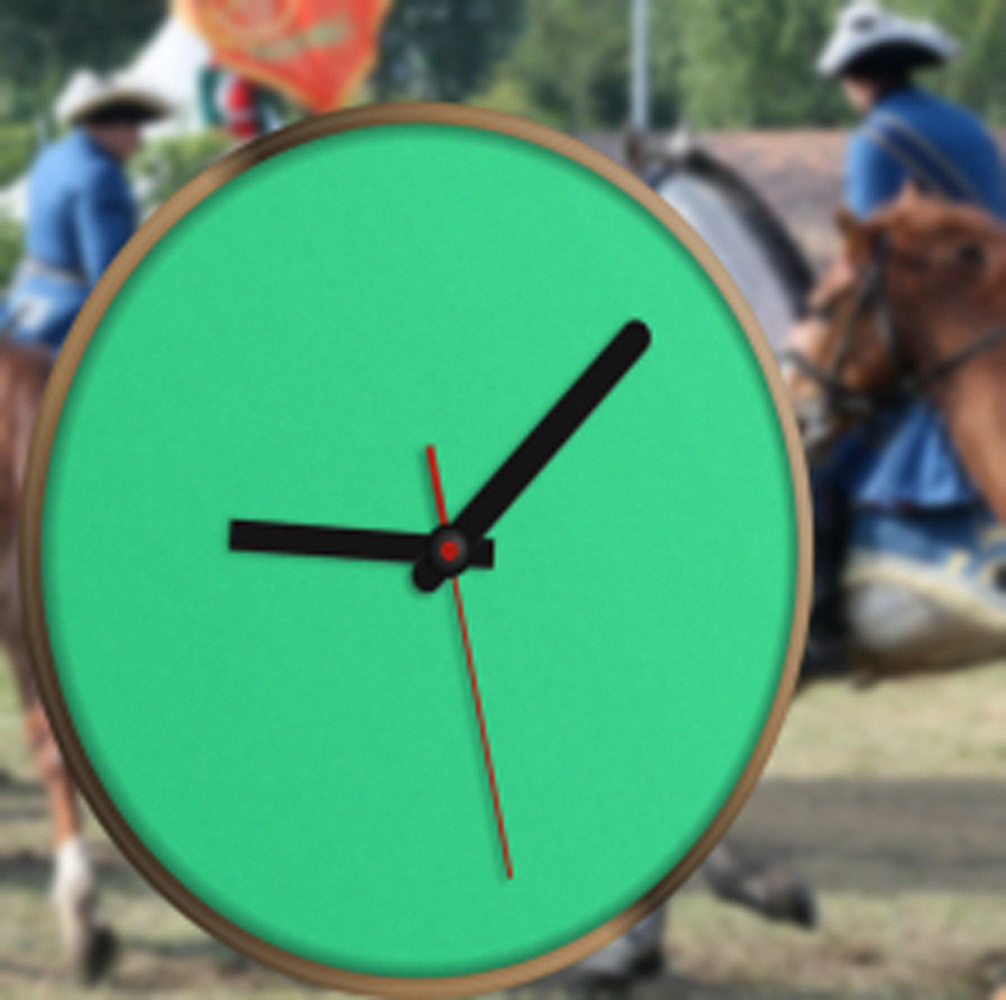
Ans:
9h07m28s
